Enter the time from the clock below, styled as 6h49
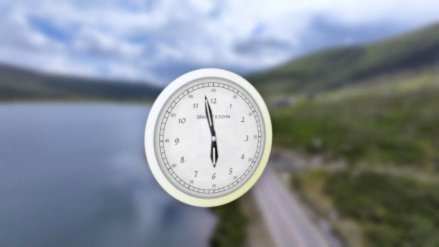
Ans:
5h58
